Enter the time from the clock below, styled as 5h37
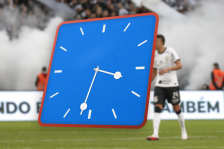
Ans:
3h32
